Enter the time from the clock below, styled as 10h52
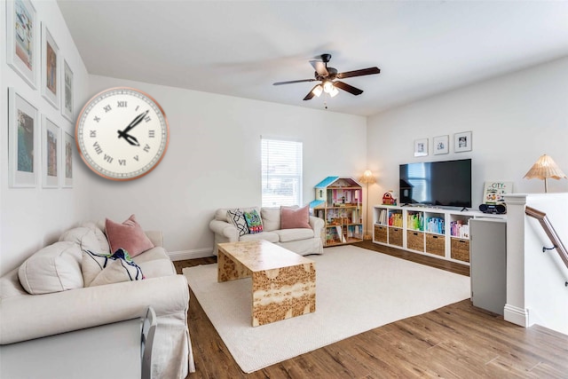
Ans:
4h08
